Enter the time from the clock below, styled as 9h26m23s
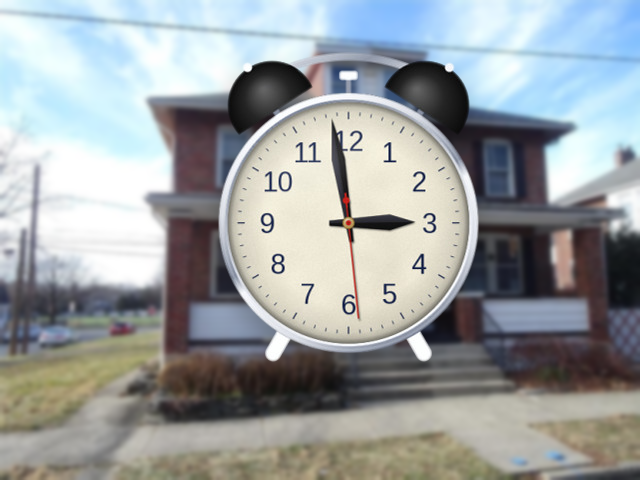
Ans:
2h58m29s
